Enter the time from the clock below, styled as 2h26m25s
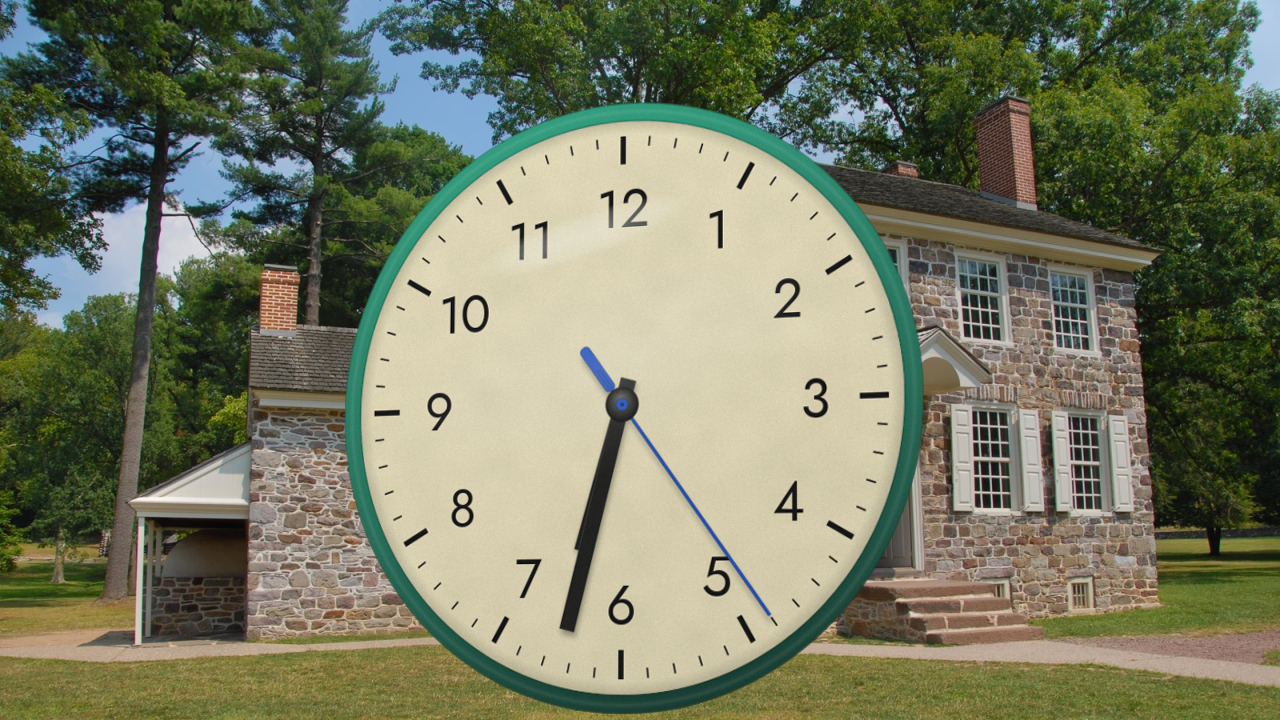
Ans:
6h32m24s
